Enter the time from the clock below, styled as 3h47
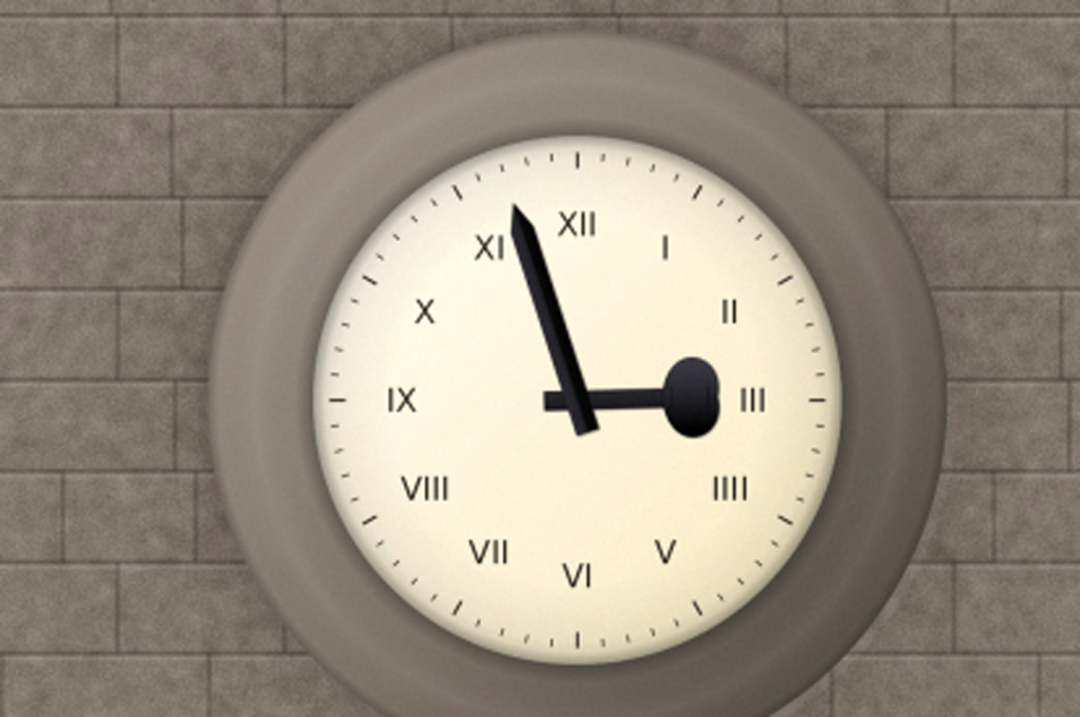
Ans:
2h57
